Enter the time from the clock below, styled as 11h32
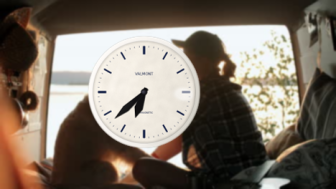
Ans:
6h38
